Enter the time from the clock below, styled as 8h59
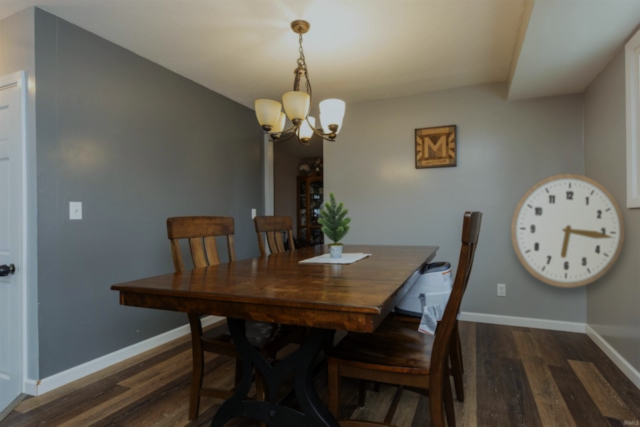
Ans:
6h16
